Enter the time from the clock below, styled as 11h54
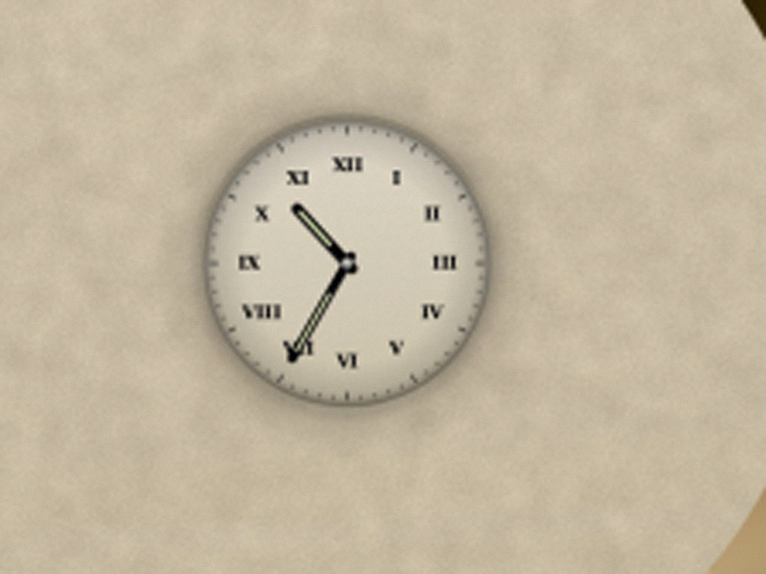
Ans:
10h35
